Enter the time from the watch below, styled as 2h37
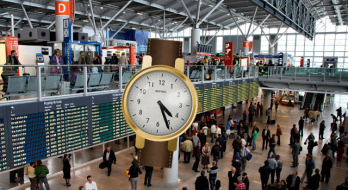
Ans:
4h26
